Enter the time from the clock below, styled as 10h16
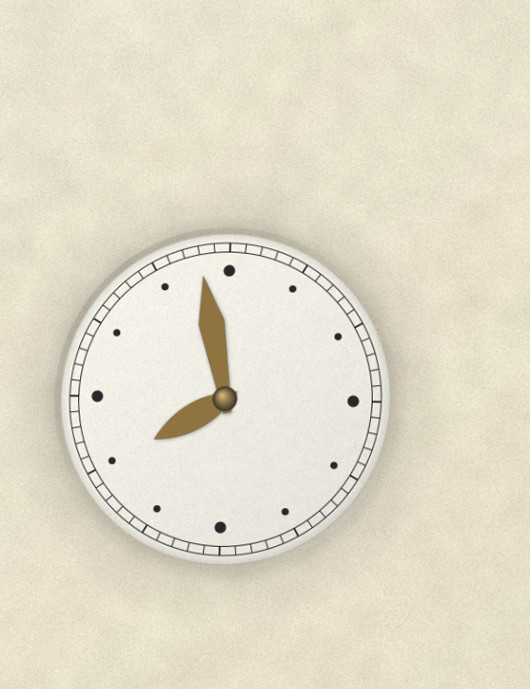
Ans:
7h58
